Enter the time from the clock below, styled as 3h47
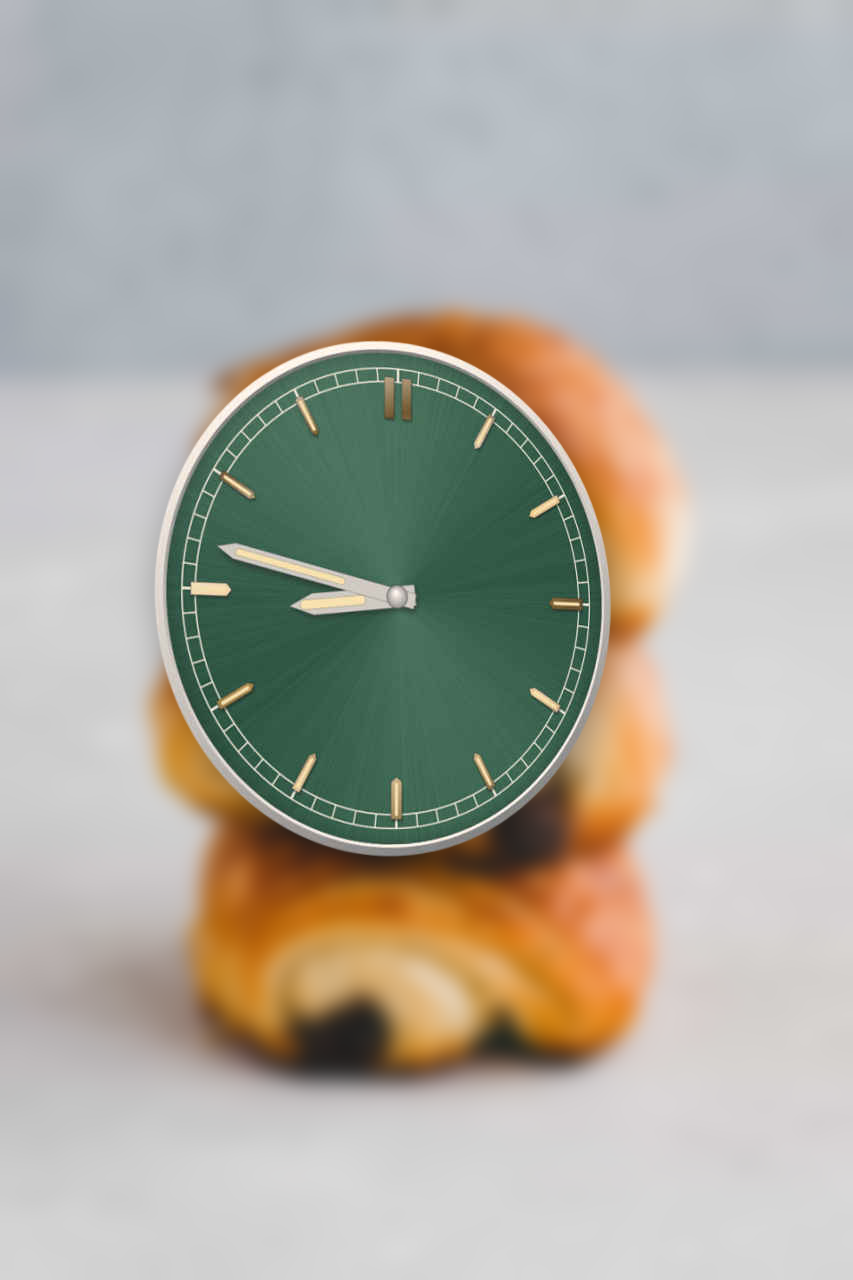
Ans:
8h47
